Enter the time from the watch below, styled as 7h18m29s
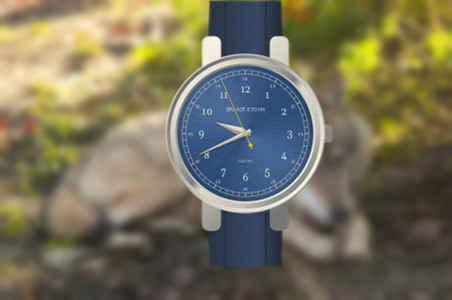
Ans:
9h40m56s
